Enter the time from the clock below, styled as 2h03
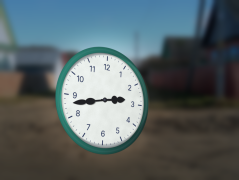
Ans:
2h43
